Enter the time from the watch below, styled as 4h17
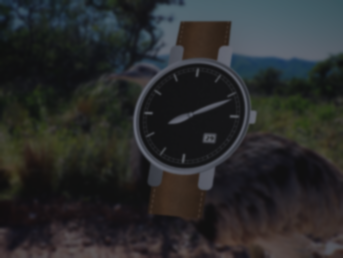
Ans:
8h11
